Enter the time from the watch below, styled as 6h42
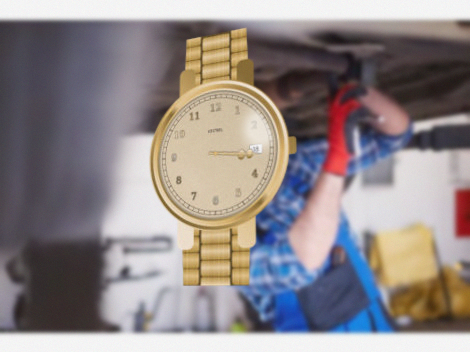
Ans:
3h16
